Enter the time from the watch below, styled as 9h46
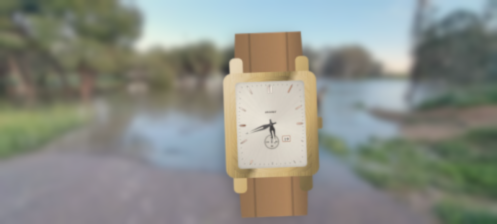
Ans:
5h42
